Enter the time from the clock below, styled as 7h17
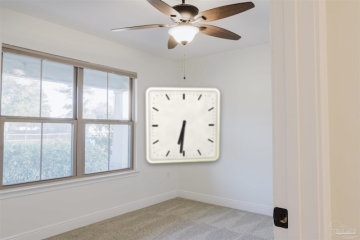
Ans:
6h31
